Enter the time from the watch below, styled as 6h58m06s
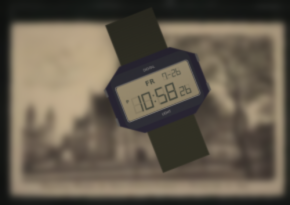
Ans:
10h58m26s
